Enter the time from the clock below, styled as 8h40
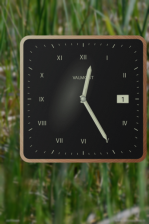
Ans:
12h25
